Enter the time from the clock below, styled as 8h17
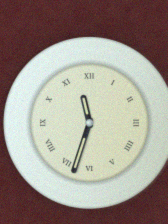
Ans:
11h33
